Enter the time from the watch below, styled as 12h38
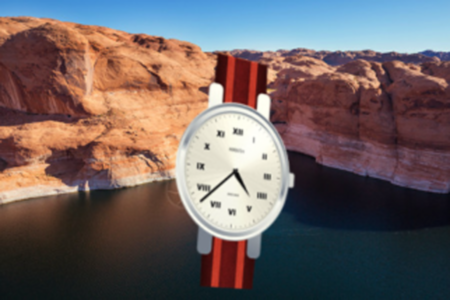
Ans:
4h38
